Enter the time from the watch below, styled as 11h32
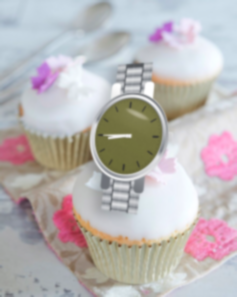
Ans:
8h45
